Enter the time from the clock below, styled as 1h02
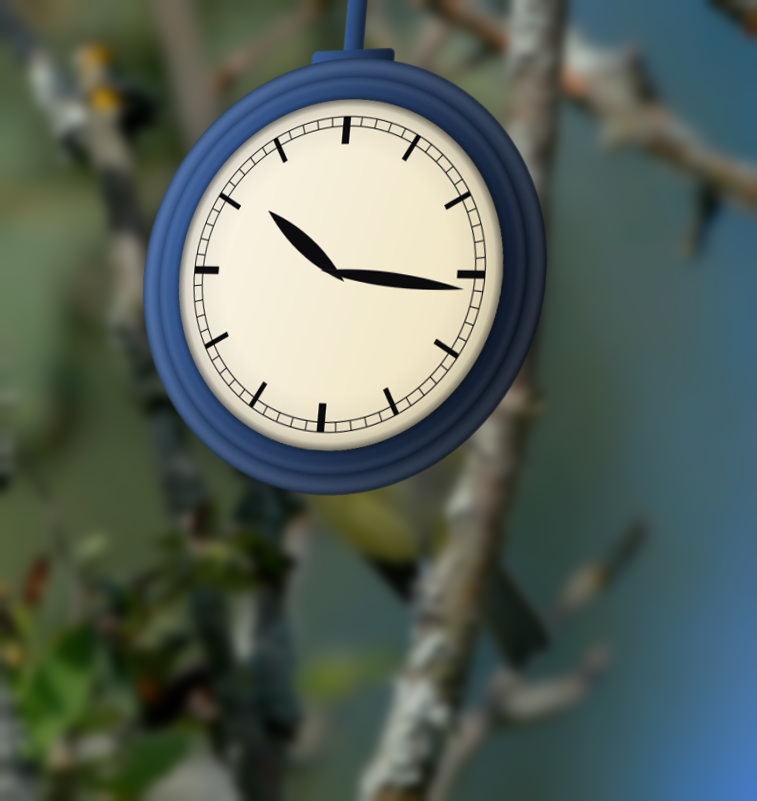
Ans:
10h16
